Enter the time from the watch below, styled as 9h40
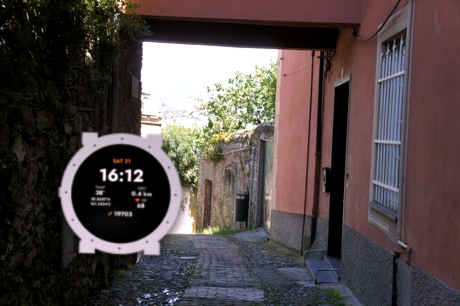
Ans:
16h12
